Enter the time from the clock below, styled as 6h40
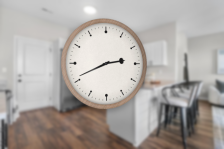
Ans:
2h41
